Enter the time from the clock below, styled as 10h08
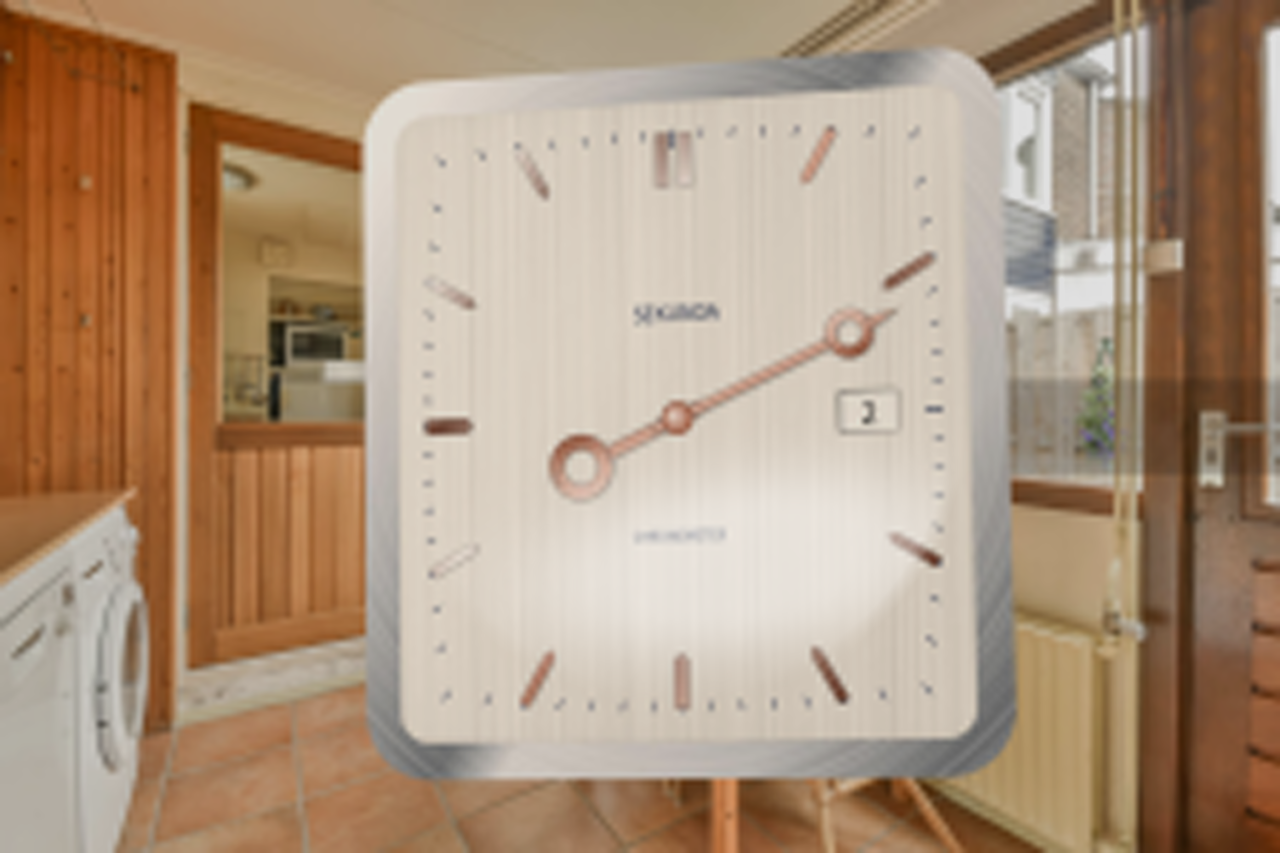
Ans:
8h11
